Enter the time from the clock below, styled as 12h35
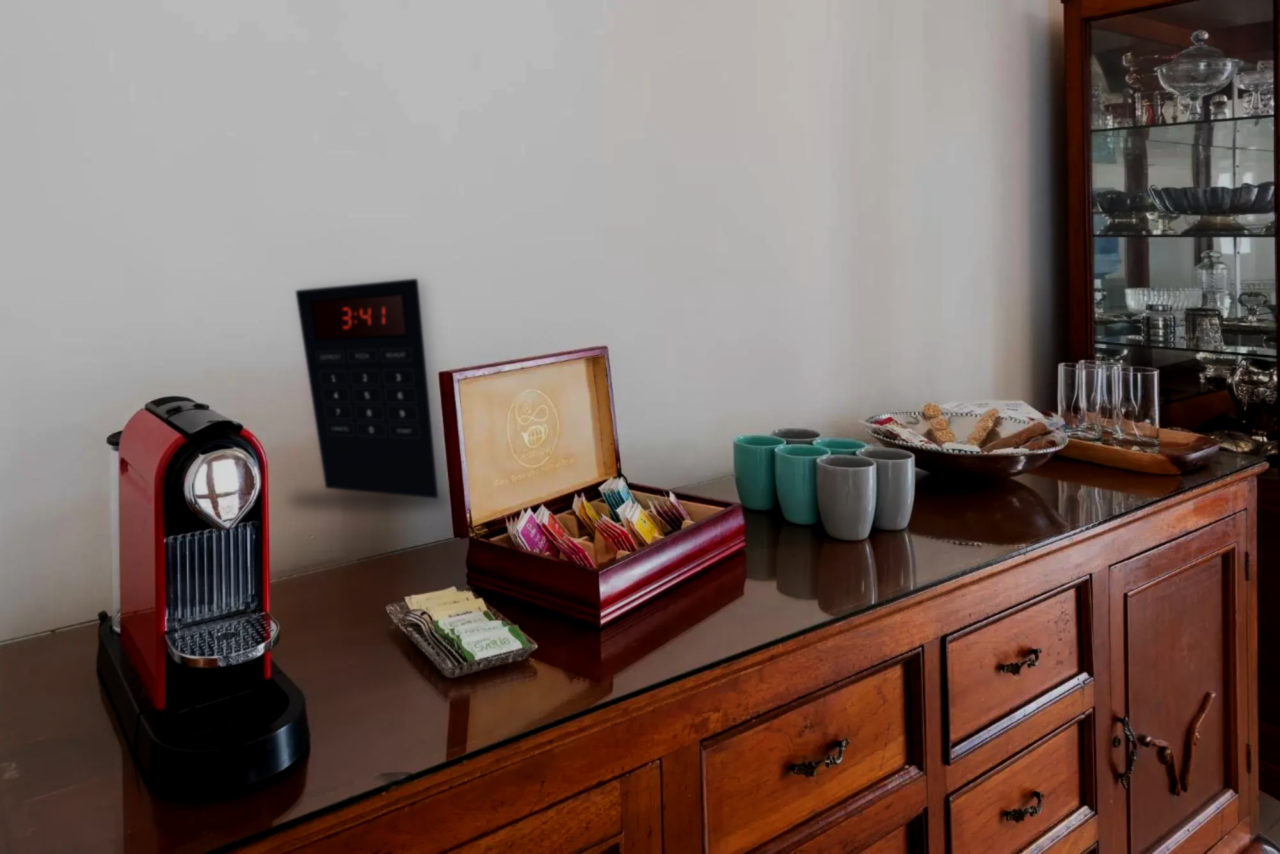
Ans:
3h41
